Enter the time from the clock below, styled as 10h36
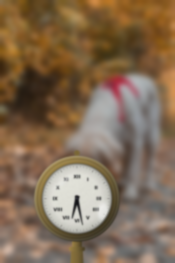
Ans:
6h28
